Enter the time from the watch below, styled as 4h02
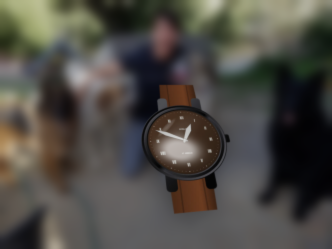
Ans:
12h49
